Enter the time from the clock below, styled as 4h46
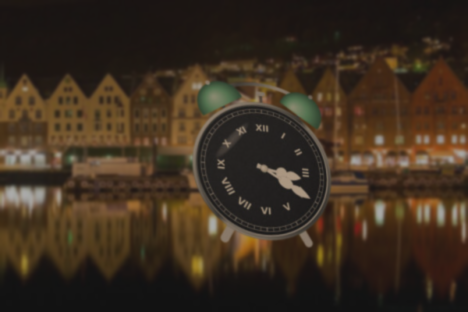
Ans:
3h20
